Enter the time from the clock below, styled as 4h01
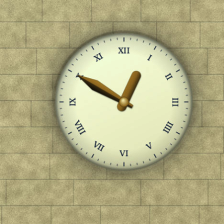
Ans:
12h50
